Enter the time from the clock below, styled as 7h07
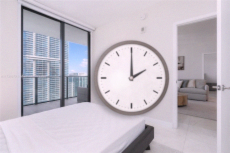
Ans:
2h00
